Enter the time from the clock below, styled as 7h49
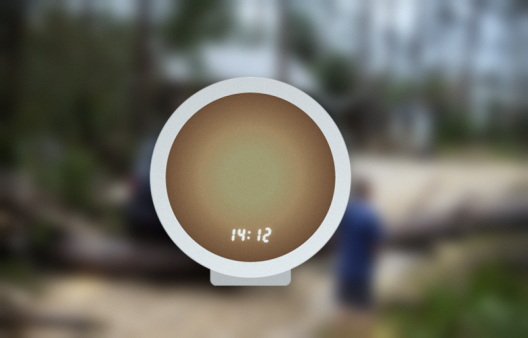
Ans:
14h12
